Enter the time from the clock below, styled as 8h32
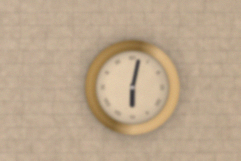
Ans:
6h02
